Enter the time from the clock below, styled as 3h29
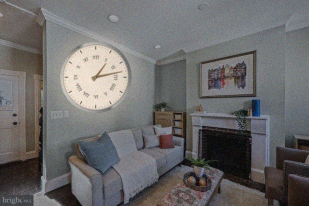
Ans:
1h13
